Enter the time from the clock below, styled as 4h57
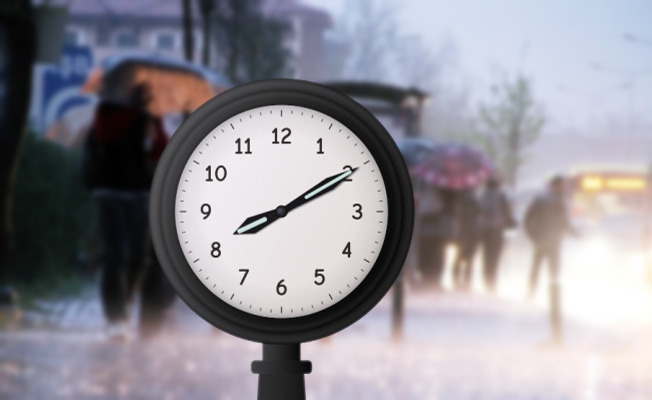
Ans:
8h10
